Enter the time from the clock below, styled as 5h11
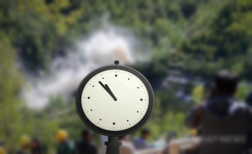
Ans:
10h53
